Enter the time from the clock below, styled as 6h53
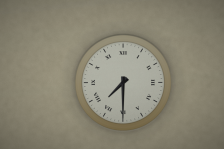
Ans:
7h30
